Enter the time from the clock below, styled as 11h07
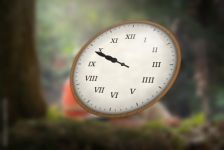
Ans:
9h49
